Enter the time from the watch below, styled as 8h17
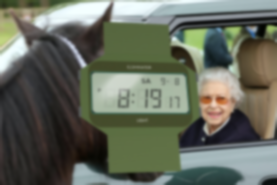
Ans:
8h19
